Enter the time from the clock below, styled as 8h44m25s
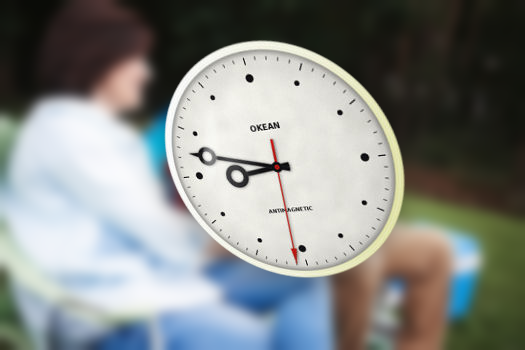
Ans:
8h47m31s
